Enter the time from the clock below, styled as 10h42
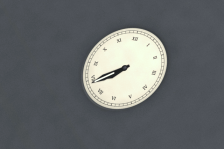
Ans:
7h39
